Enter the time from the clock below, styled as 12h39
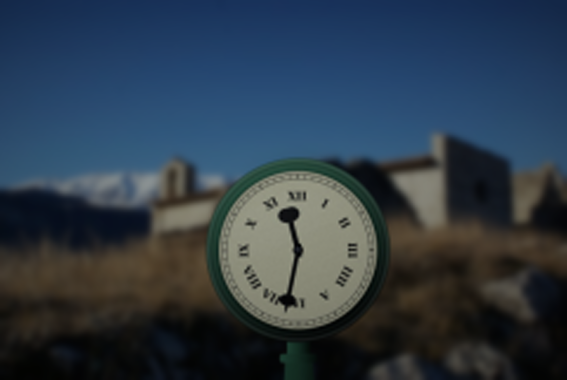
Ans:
11h32
